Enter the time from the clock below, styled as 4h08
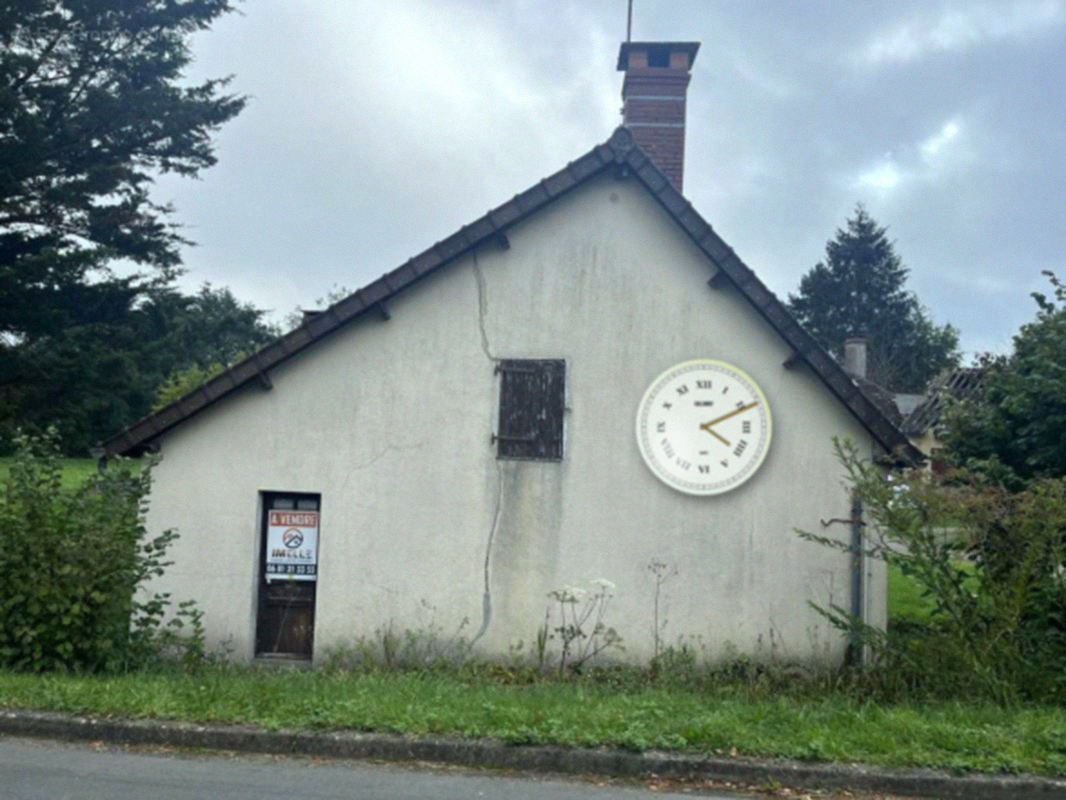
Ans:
4h11
